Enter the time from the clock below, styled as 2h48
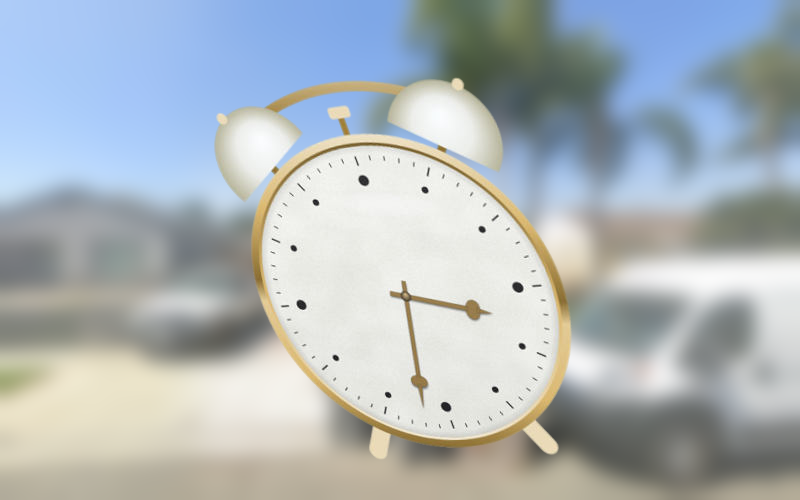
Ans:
3h32
